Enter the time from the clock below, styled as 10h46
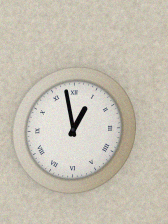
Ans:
12h58
